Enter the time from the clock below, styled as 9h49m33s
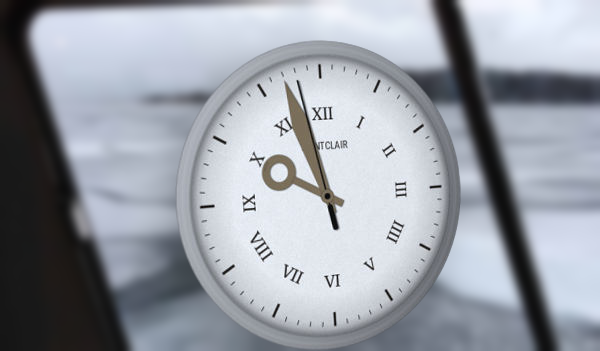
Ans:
9h56m58s
